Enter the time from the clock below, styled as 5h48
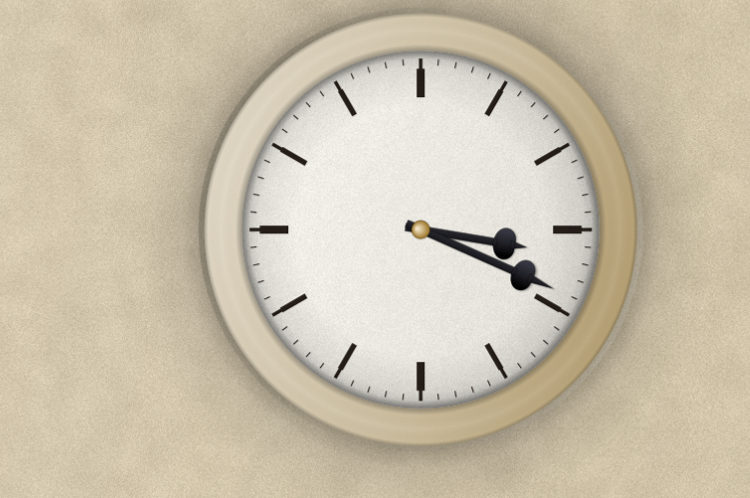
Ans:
3h19
